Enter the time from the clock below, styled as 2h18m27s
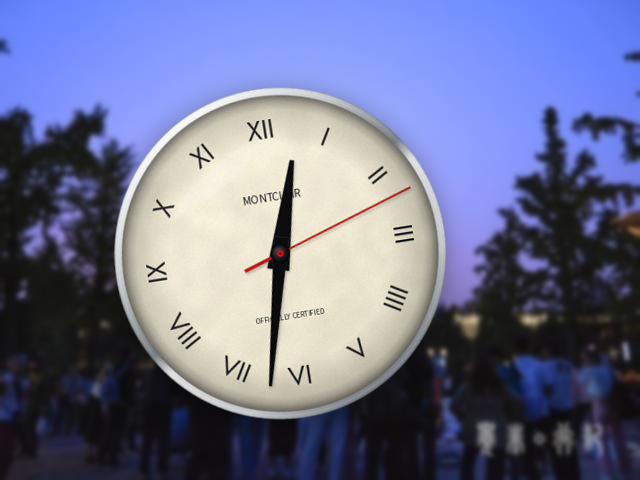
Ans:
12h32m12s
